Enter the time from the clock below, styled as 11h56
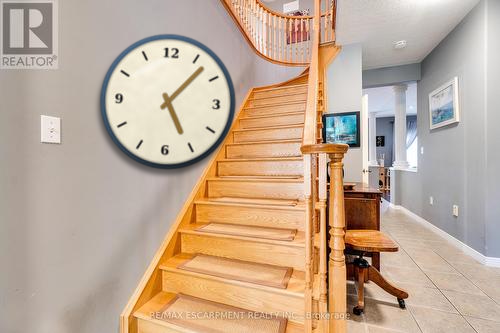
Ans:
5h07
